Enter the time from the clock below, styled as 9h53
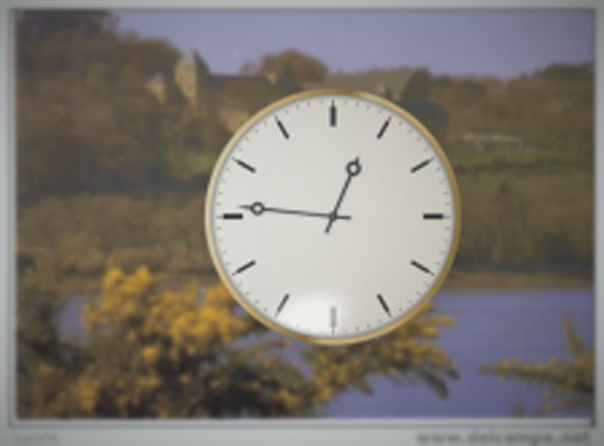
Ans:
12h46
